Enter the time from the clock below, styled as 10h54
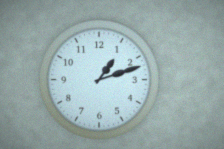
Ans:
1h12
